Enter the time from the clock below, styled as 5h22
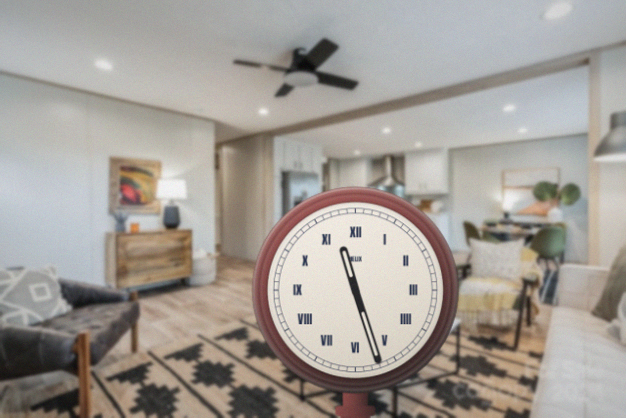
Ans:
11h27
